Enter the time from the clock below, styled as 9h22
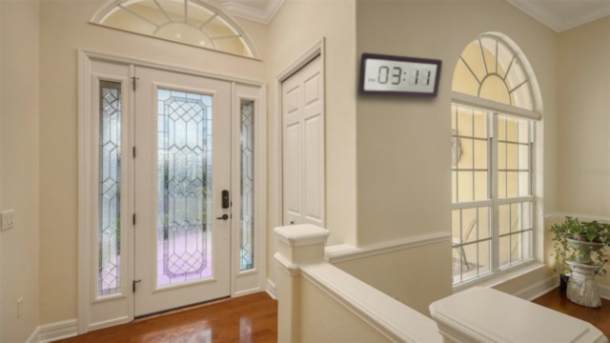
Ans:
3h11
